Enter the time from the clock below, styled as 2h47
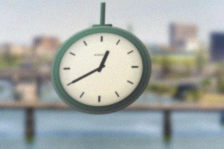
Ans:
12h40
